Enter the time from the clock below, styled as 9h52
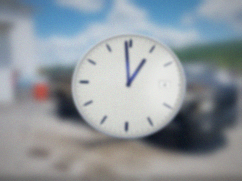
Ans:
12h59
